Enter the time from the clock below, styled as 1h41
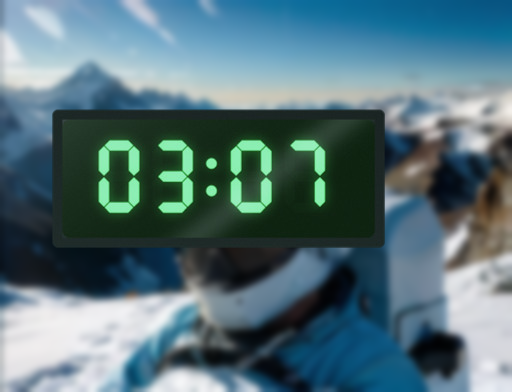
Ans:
3h07
